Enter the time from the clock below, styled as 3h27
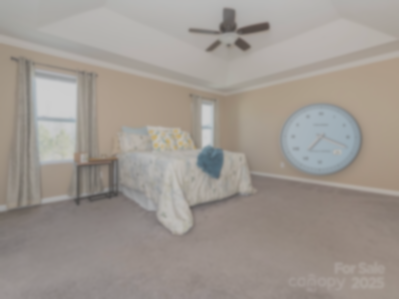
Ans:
7h19
